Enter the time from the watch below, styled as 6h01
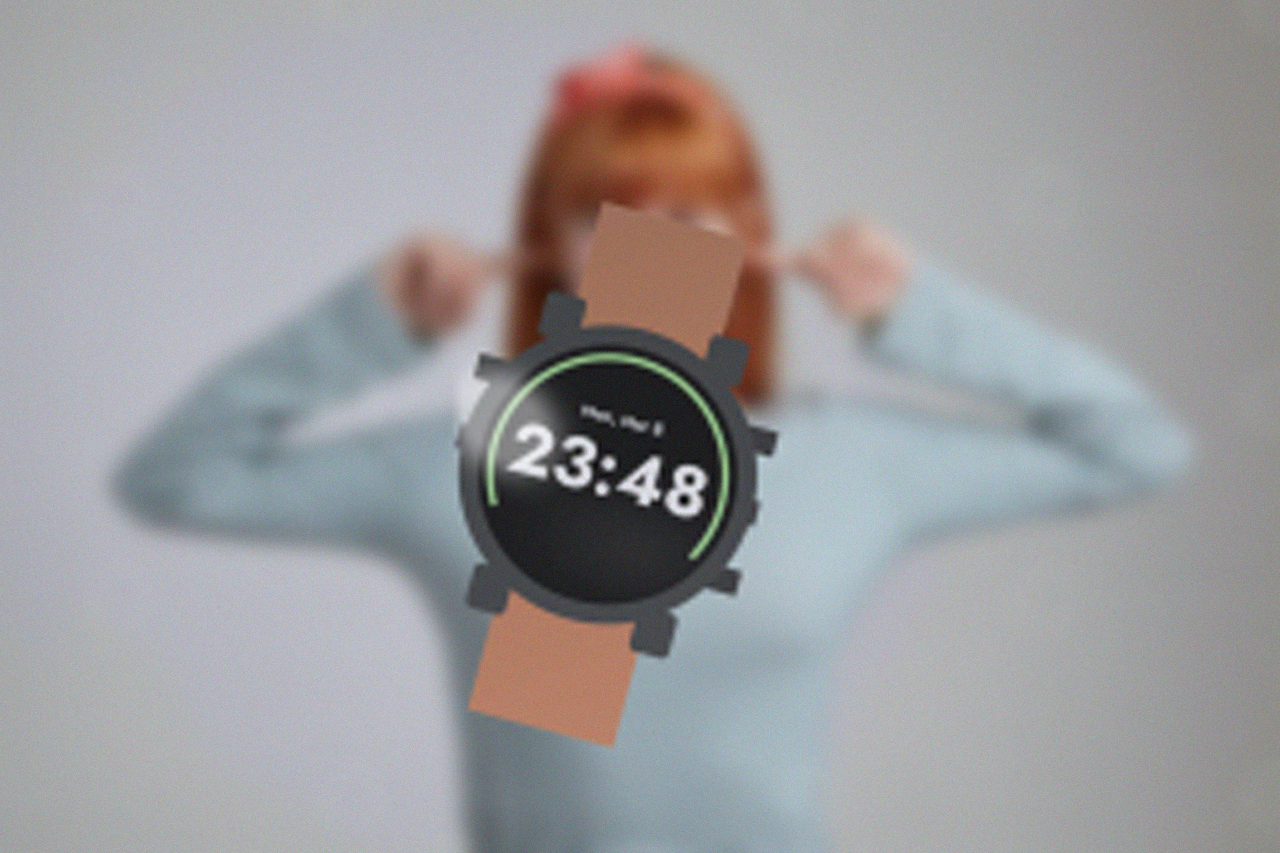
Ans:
23h48
